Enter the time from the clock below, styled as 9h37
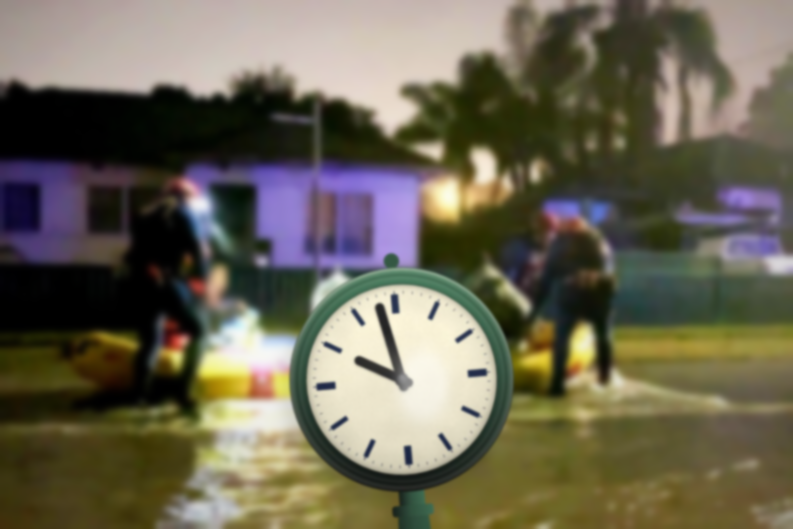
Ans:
9h58
